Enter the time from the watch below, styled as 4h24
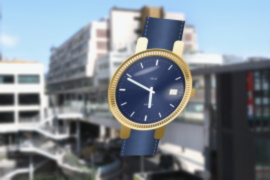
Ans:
5h49
